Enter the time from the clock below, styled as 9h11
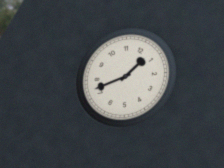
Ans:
12h37
